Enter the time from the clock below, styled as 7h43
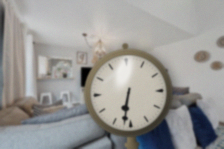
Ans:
6h32
